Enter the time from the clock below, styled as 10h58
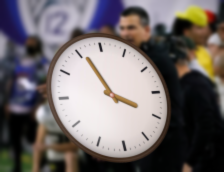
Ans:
3h56
